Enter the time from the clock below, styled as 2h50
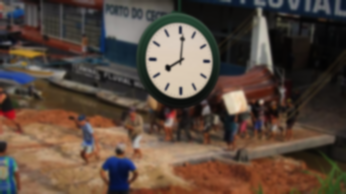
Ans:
8h01
